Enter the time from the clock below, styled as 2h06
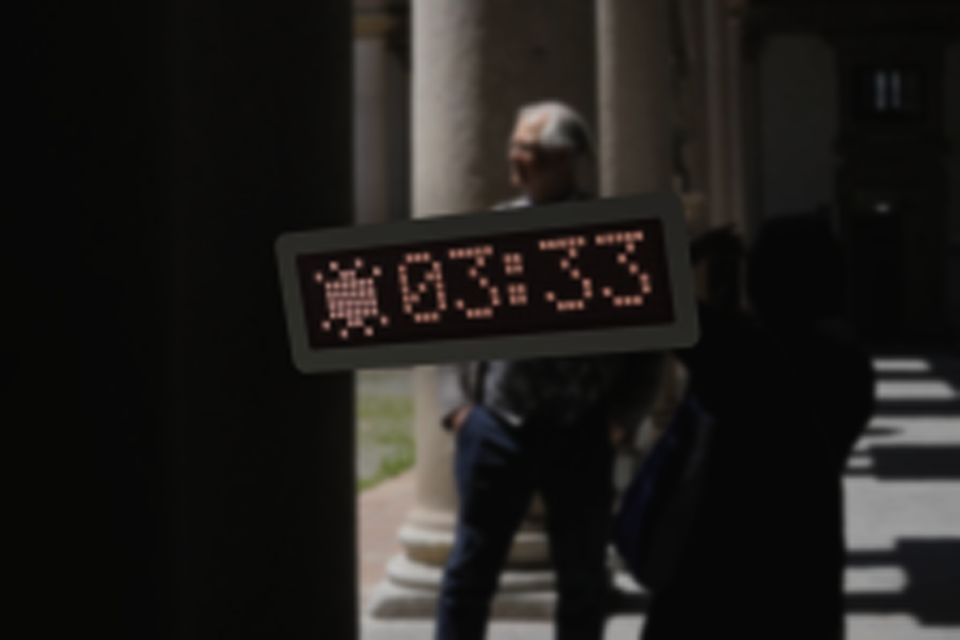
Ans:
3h33
